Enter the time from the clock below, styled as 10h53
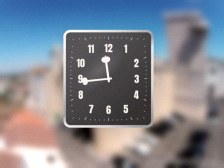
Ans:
11h44
